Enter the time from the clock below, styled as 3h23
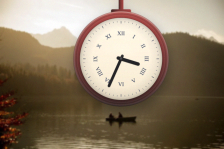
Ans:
3h34
